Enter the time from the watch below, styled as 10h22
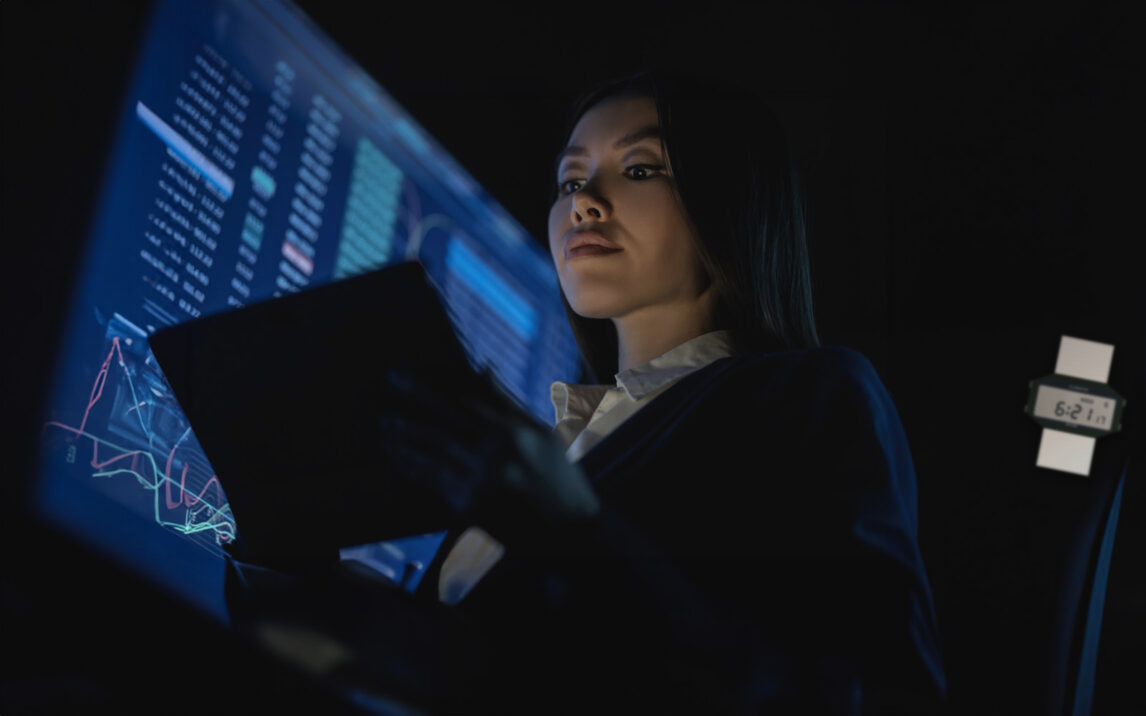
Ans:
6h21
